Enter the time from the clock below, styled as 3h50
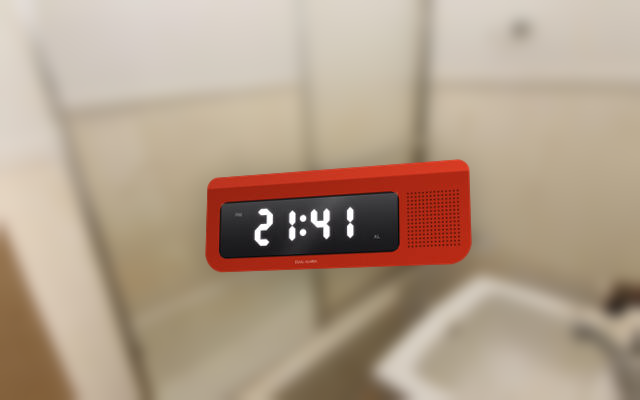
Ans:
21h41
